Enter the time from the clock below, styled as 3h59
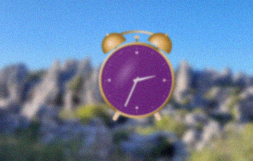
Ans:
2h34
